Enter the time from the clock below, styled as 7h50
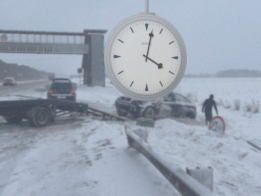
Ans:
4h02
